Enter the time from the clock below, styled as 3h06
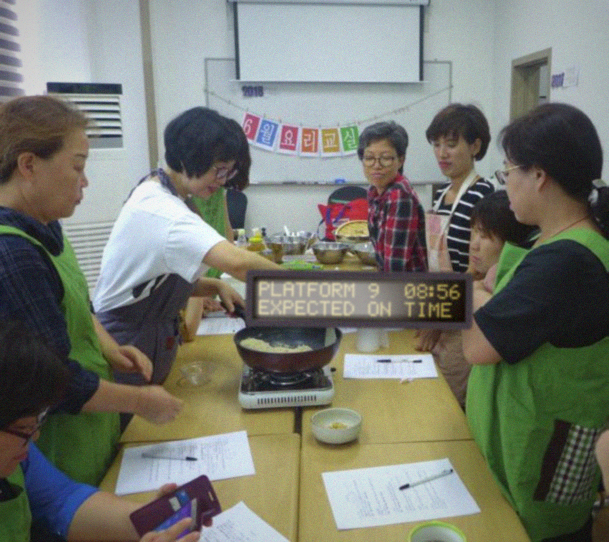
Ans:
8h56
